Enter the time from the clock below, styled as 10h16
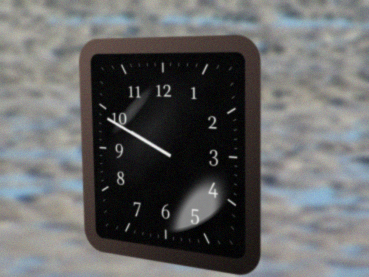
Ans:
9h49
